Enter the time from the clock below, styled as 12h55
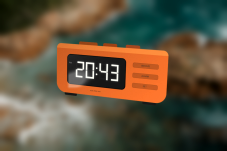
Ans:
20h43
